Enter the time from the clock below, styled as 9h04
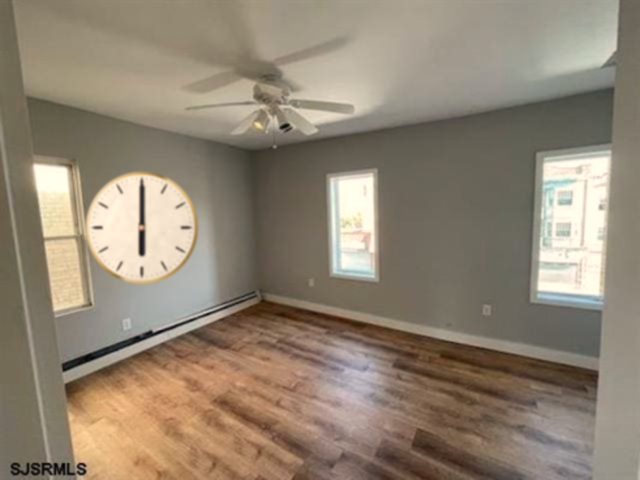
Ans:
6h00
